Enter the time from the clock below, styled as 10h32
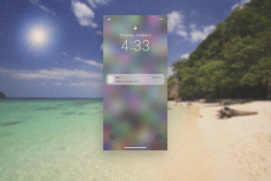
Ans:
4h33
